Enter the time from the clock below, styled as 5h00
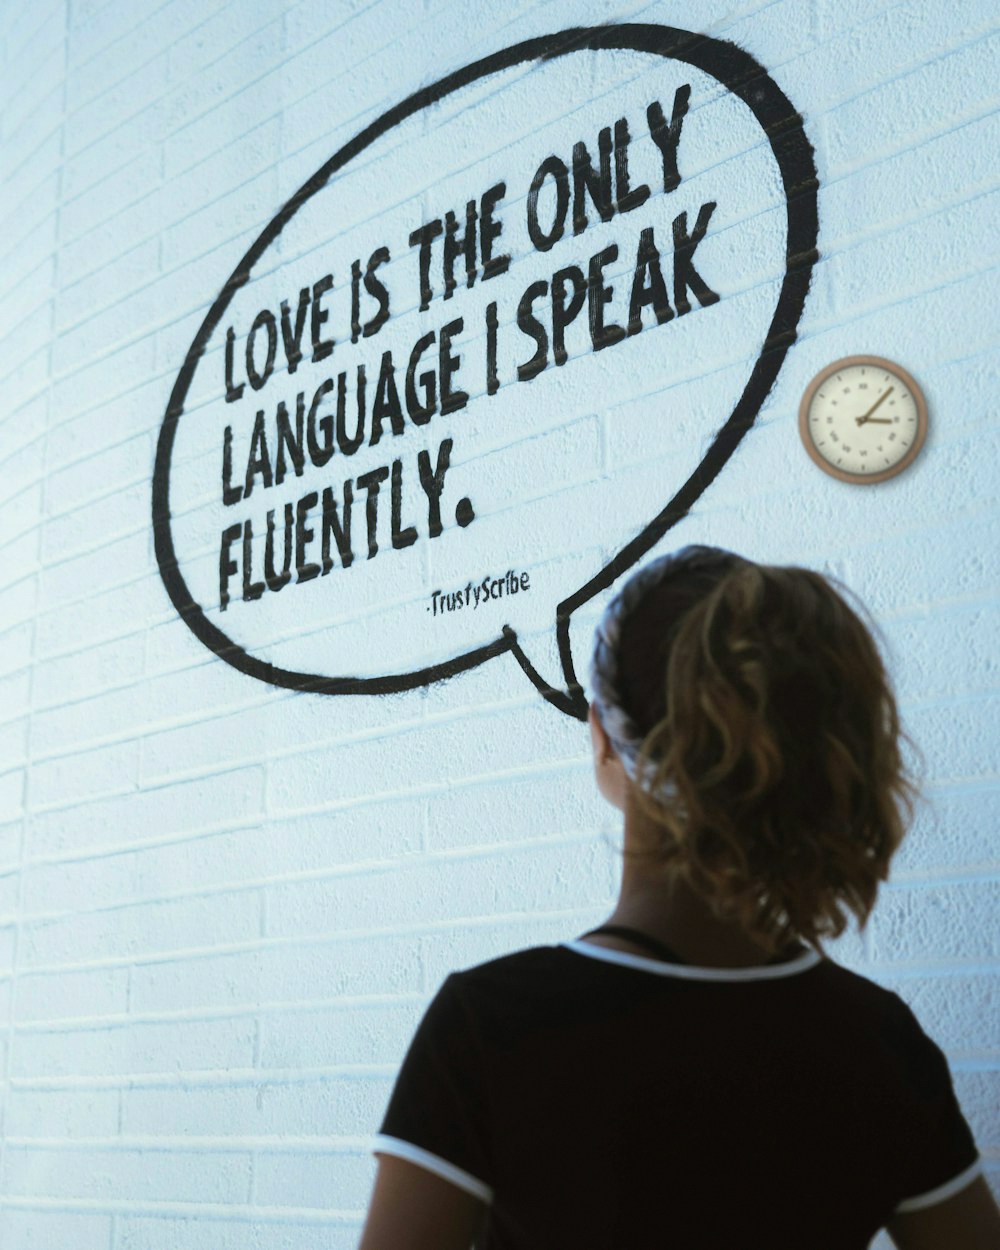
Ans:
3h07
